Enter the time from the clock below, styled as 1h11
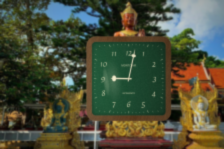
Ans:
9h02
